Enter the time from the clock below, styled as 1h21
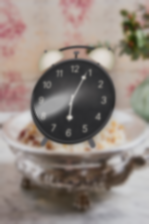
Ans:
6h04
